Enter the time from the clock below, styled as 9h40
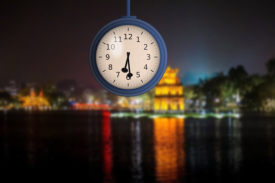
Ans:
6h29
